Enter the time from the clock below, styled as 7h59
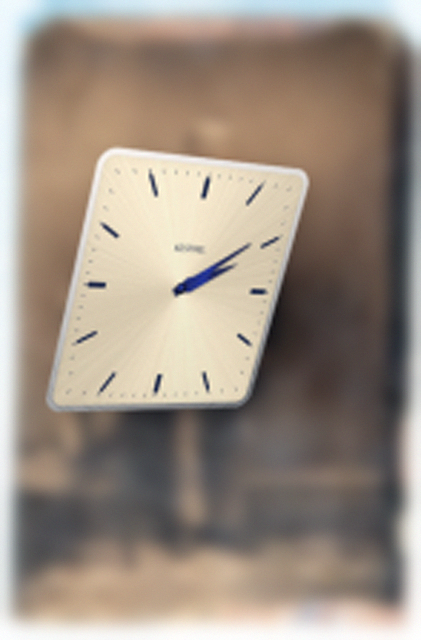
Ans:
2h09
